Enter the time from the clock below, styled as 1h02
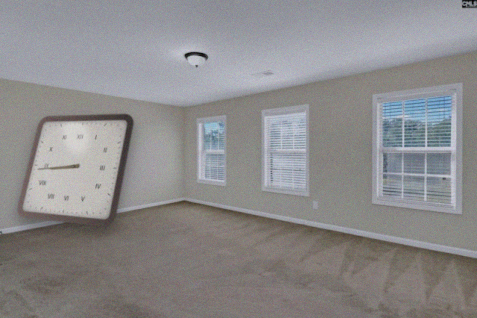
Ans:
8h44
